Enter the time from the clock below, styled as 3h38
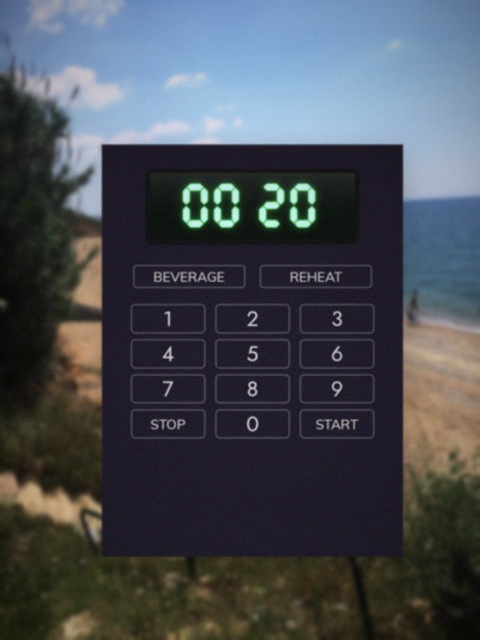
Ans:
0h20
